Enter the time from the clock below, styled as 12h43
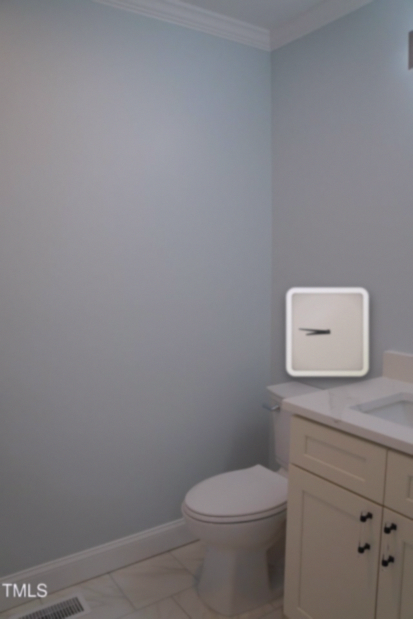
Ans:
8h46
